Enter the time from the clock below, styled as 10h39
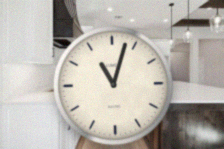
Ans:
11h03
